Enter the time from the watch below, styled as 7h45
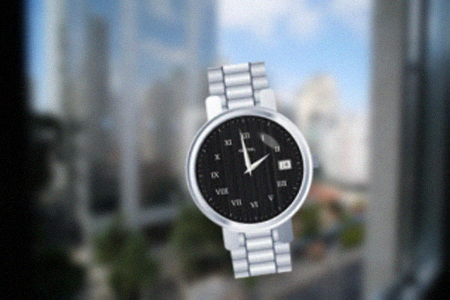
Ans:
1h59
